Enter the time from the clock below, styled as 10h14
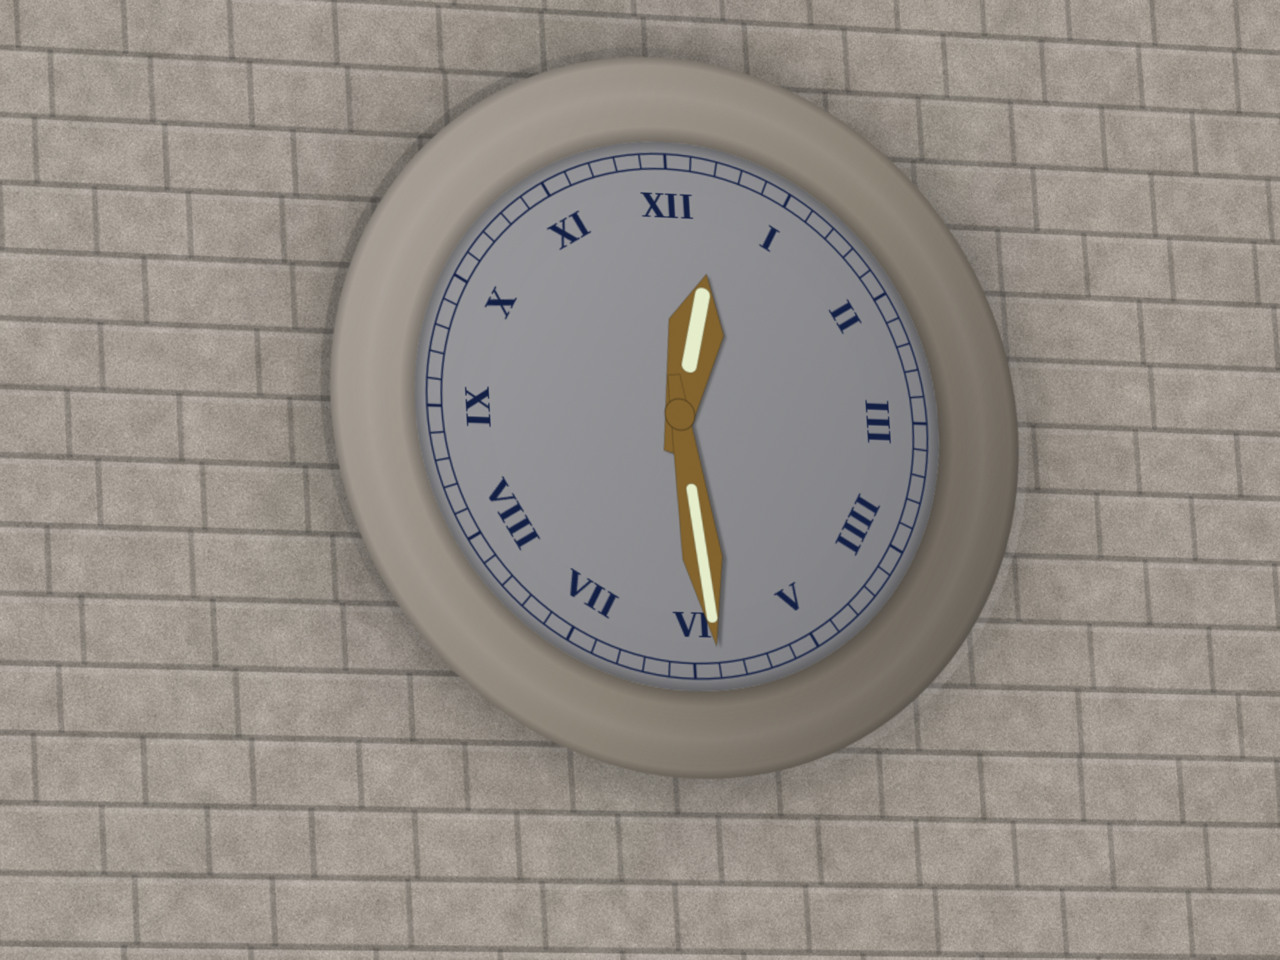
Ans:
12h29
